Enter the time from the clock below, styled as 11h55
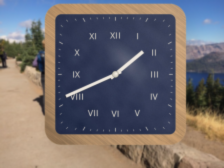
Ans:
1h41
